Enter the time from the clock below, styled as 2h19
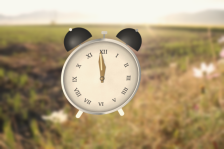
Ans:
11h59
